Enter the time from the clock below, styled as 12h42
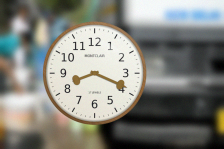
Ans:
8h19
